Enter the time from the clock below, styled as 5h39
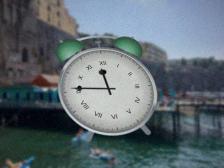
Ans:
11h46
